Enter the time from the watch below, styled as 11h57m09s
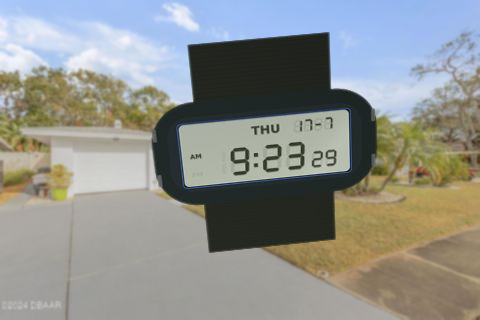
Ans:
9h23m29s
